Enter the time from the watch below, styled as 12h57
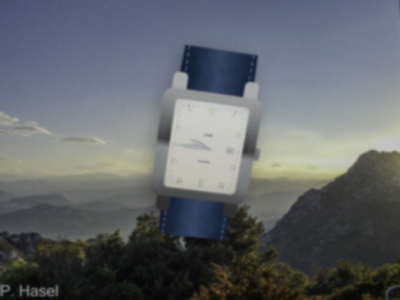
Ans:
9h45
